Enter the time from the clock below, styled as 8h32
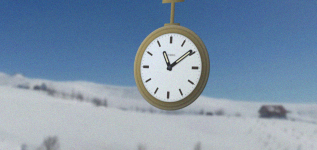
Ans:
11h09
